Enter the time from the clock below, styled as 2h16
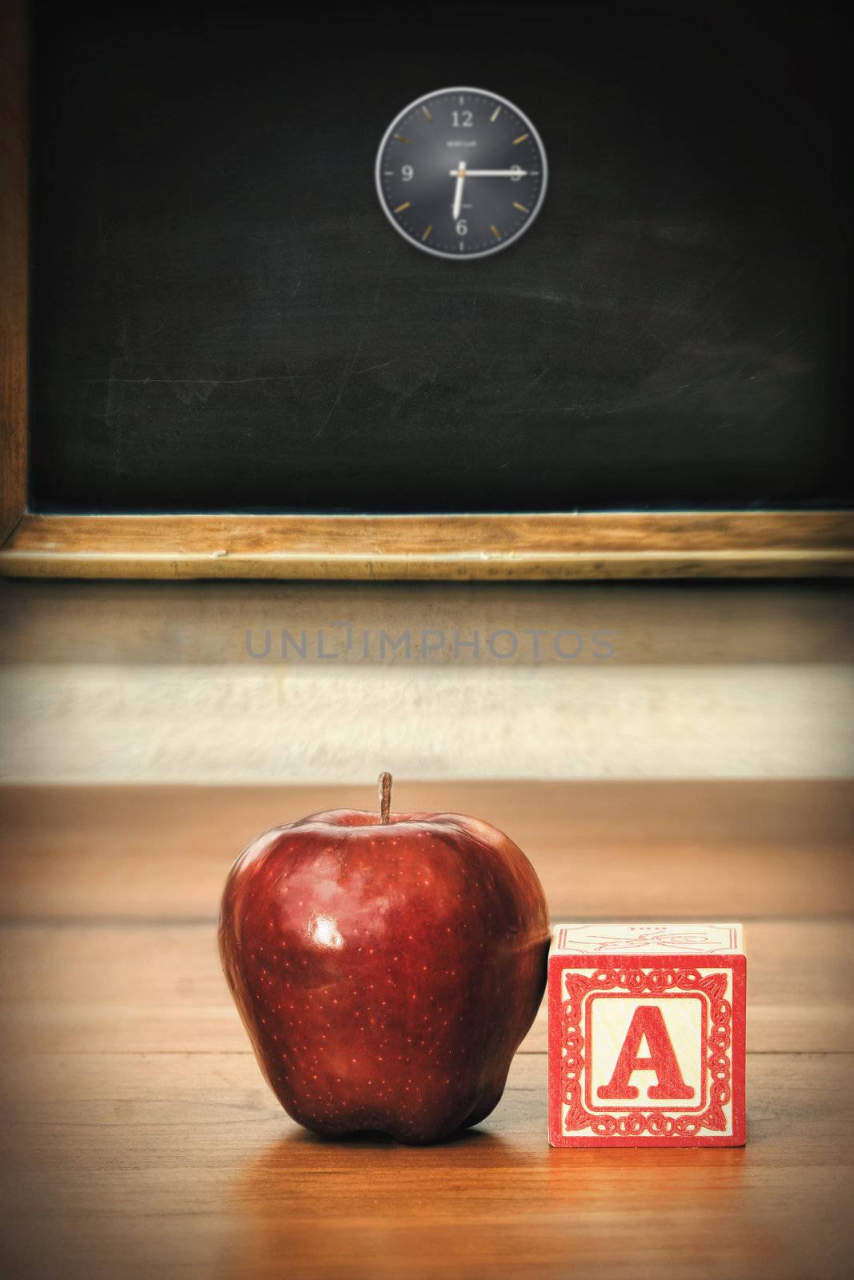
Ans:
6h15
